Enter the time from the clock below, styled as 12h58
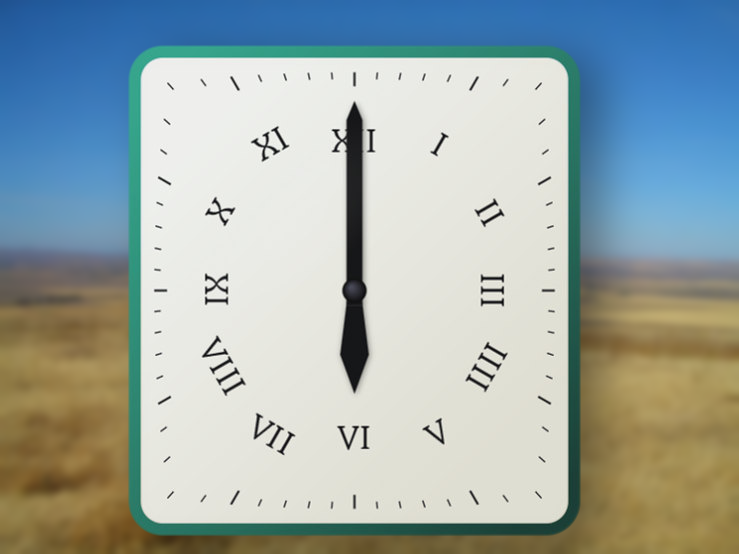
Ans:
6h00
